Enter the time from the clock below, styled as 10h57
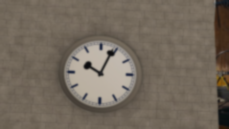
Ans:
10h04
